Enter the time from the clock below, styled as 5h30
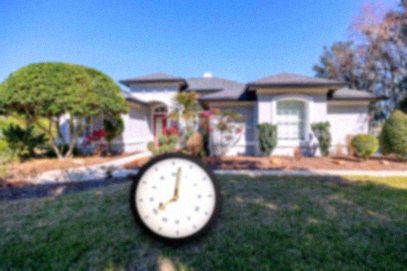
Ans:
8h02
